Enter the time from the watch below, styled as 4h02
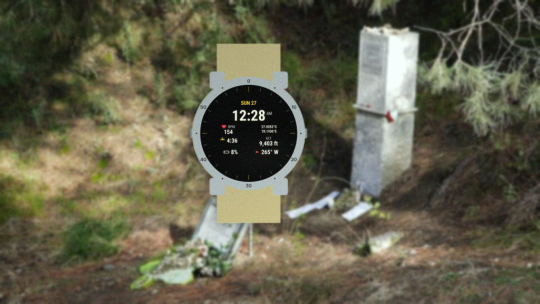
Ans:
12h28
